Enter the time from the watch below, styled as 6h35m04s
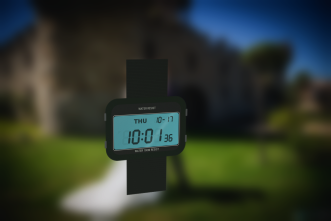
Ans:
10h01m36s
